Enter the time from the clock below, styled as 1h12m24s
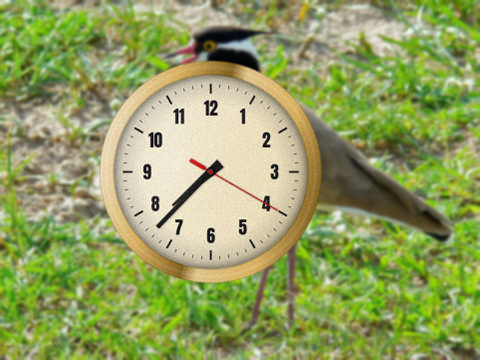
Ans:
7h37m20s
